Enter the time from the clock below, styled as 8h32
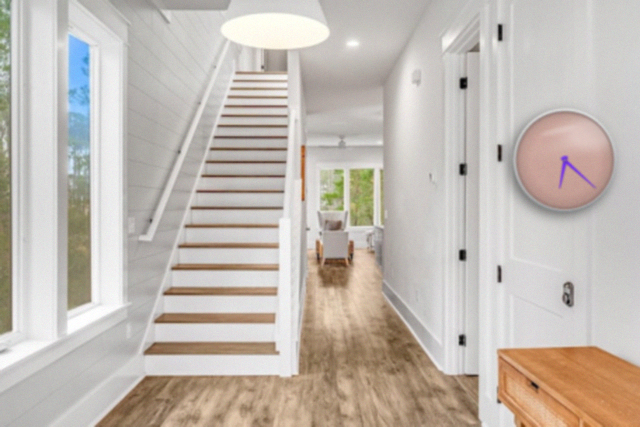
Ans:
6h22
